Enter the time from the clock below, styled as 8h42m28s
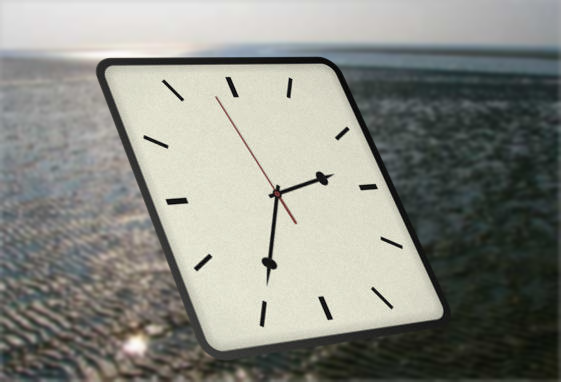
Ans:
2h34m58s
